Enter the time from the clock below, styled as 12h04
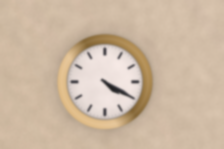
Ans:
4h20
